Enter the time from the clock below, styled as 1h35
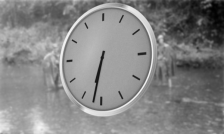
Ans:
6h32
